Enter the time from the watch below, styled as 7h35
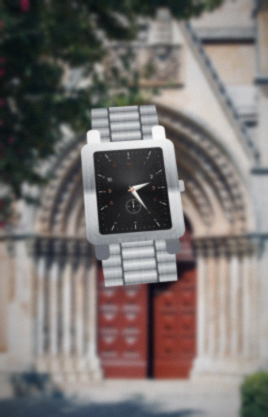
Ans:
2h25
